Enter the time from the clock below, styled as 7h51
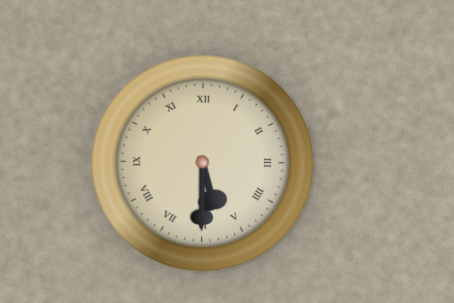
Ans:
5h30
